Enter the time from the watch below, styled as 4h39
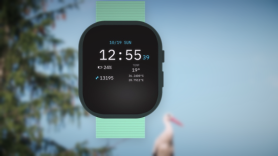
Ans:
12h55
